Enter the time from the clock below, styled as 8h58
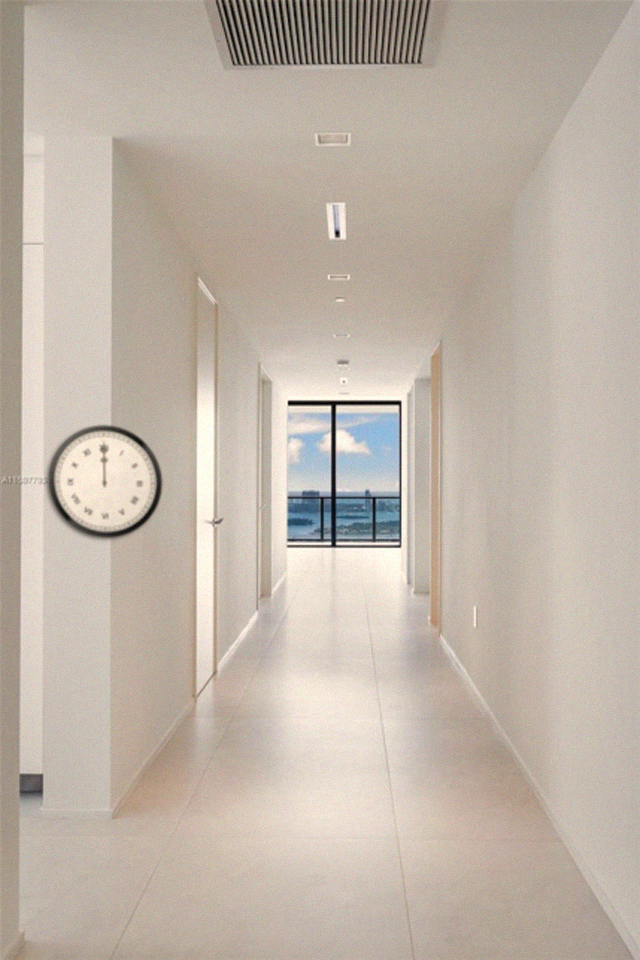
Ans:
12h00
